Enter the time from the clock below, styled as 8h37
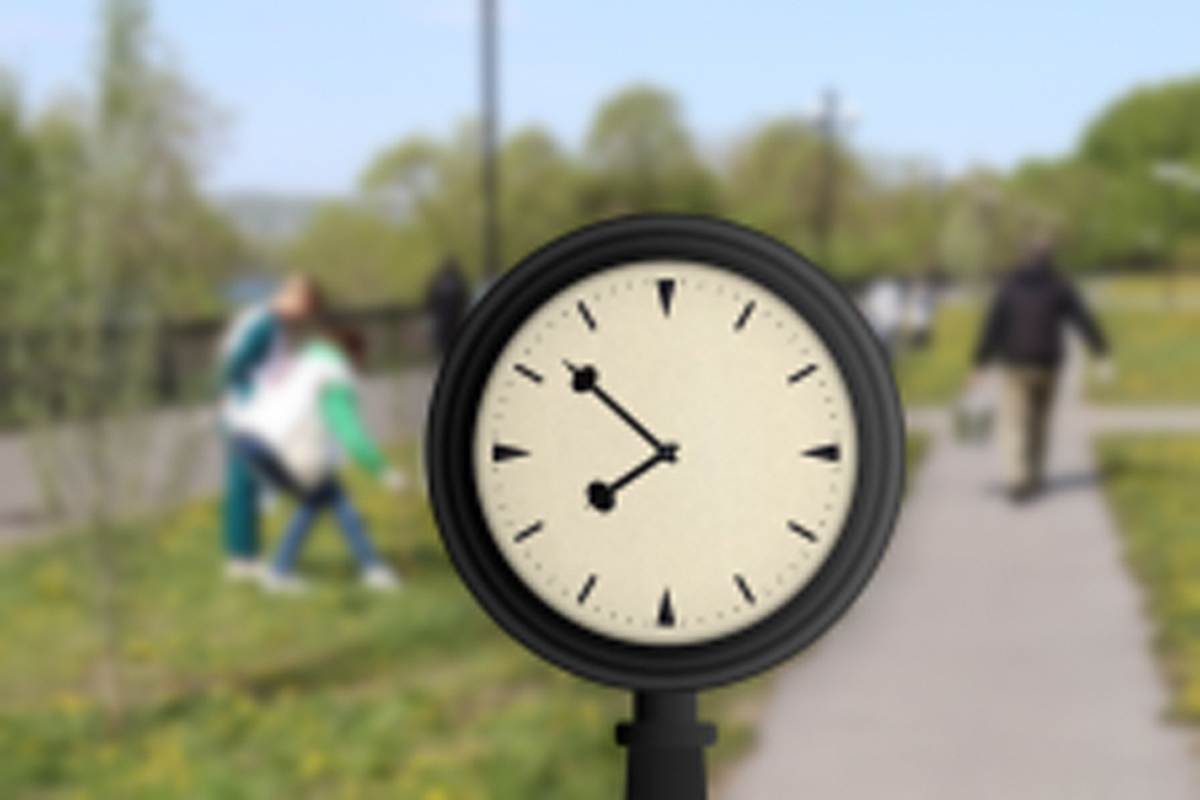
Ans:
7h52
